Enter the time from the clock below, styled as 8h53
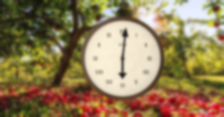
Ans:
6h01
